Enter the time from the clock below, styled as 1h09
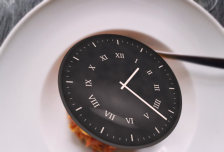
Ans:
1h22
